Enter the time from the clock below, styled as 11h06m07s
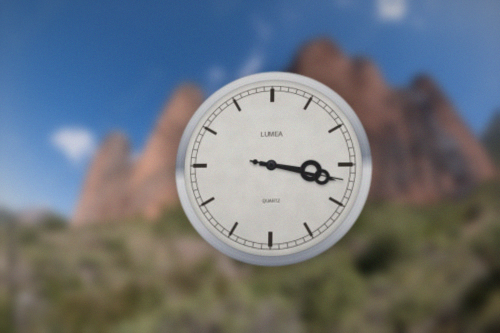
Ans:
3h17m17s
